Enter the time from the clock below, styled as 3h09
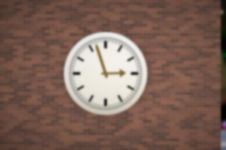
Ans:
2h57
